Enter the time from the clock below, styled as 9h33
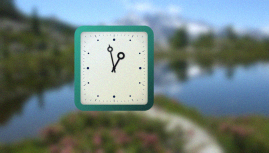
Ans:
12h58
